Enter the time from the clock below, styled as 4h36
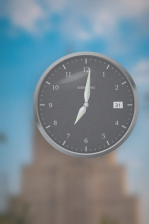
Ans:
7h01
